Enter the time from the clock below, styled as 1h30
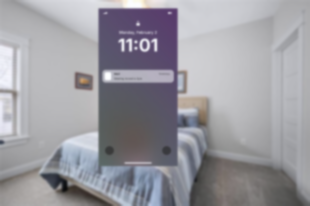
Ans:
11h01
